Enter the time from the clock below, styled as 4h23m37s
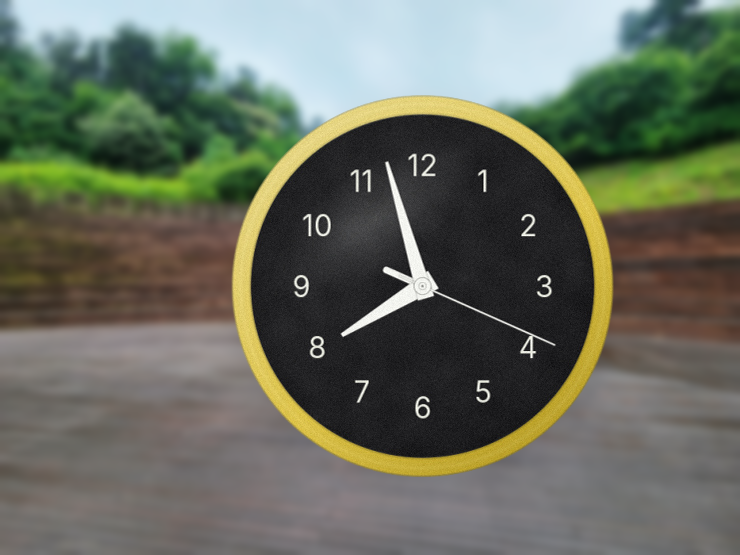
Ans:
7h57m19s
